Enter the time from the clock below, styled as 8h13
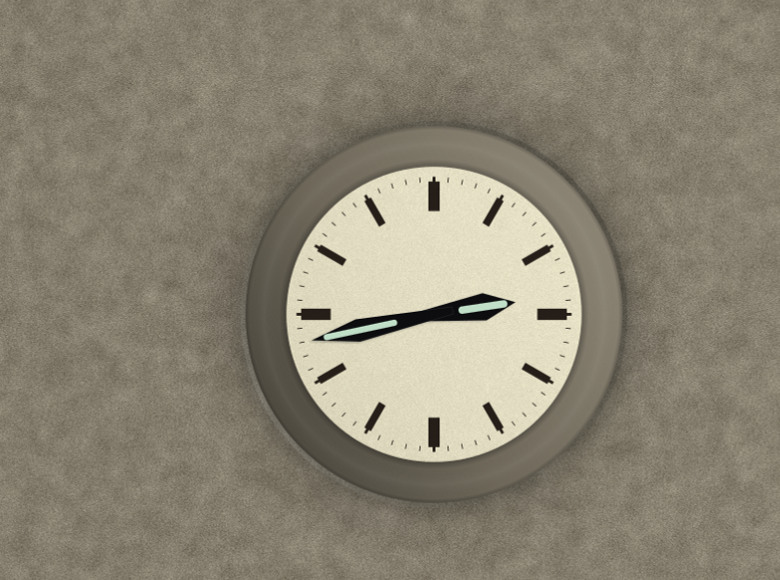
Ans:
2h43
